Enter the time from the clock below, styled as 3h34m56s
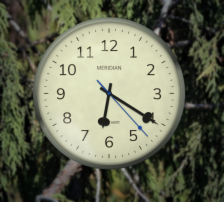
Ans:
6h20m23s
